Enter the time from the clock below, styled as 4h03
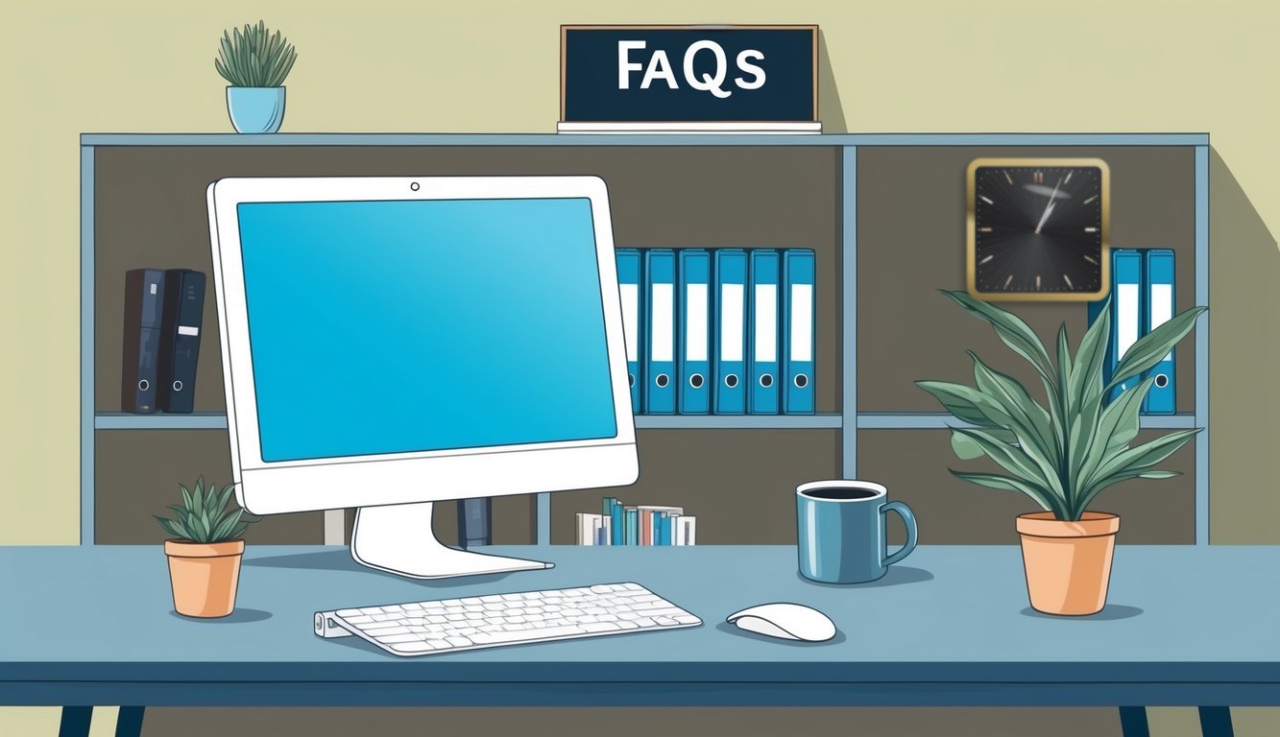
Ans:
1h04
